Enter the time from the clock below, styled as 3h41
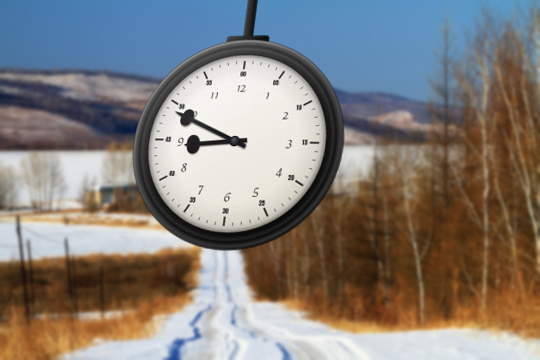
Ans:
8h49
